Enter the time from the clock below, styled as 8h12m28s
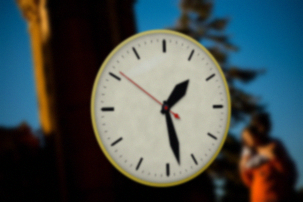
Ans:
1h27m51s
